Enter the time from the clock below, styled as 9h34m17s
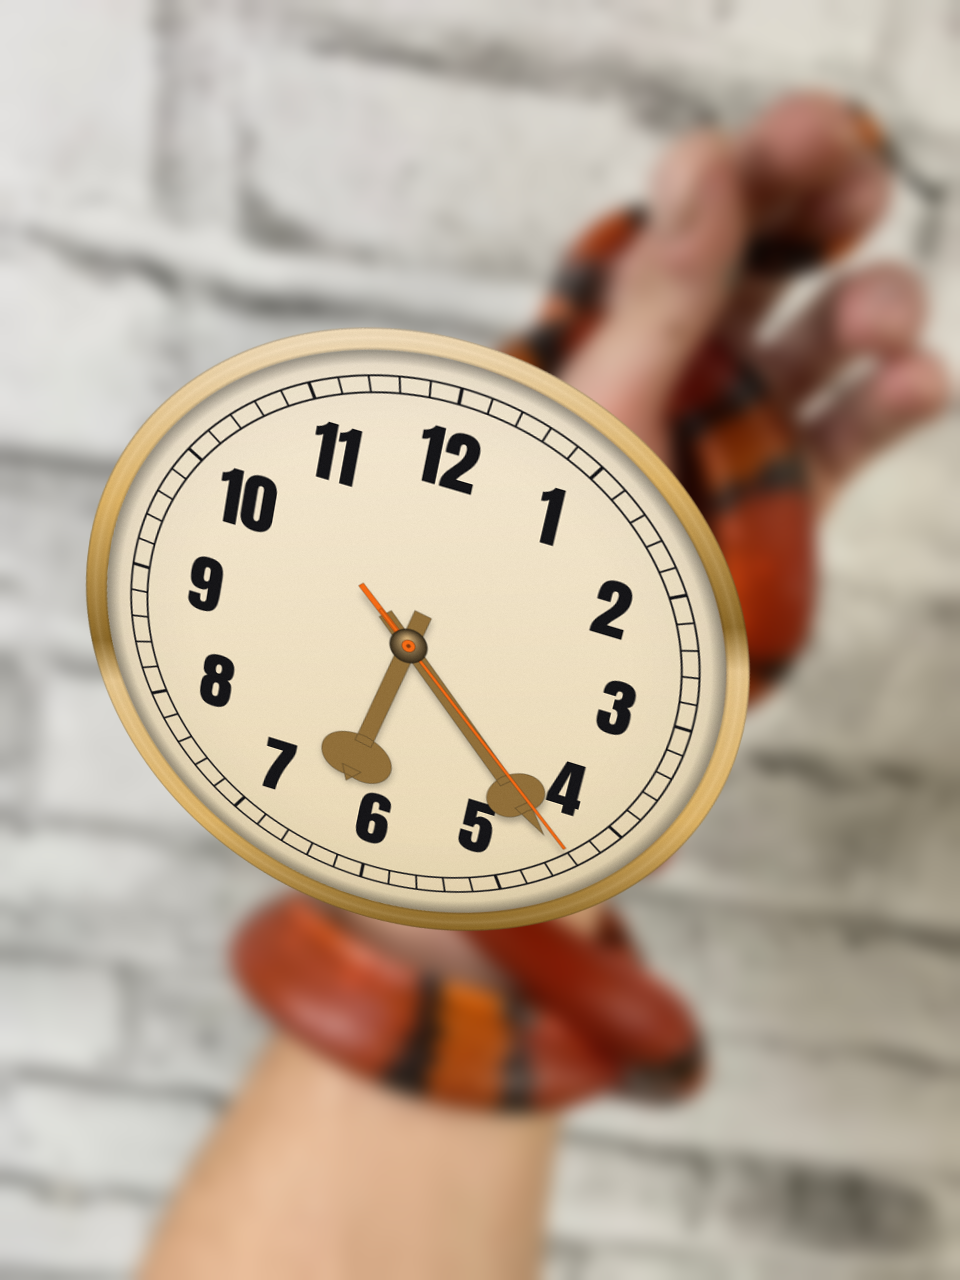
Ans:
6h22m22s
